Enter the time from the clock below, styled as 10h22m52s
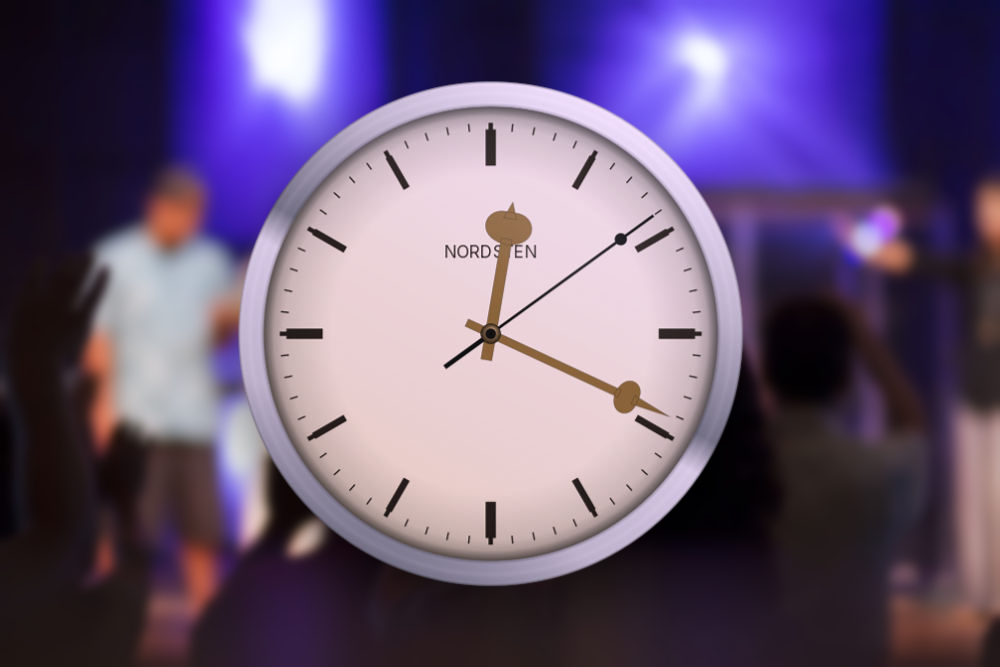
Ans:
12h19m09s
